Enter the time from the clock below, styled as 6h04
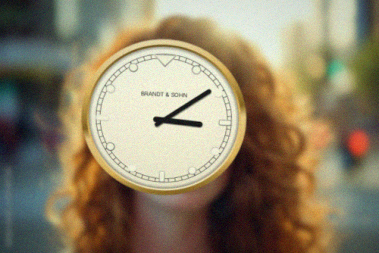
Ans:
3h09
